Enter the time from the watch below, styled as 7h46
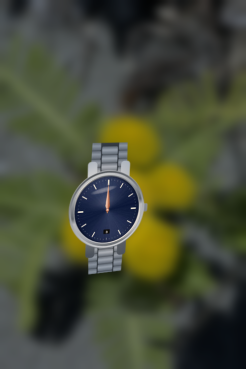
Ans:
12h00
